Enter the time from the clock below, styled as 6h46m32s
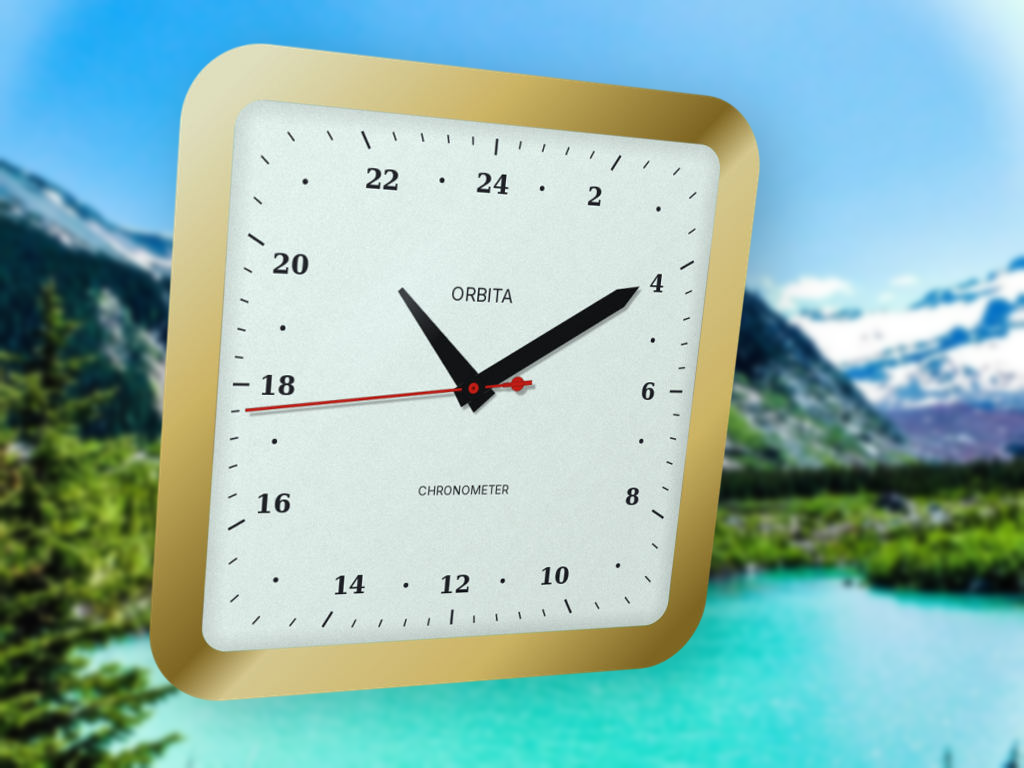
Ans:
21h09m44s
